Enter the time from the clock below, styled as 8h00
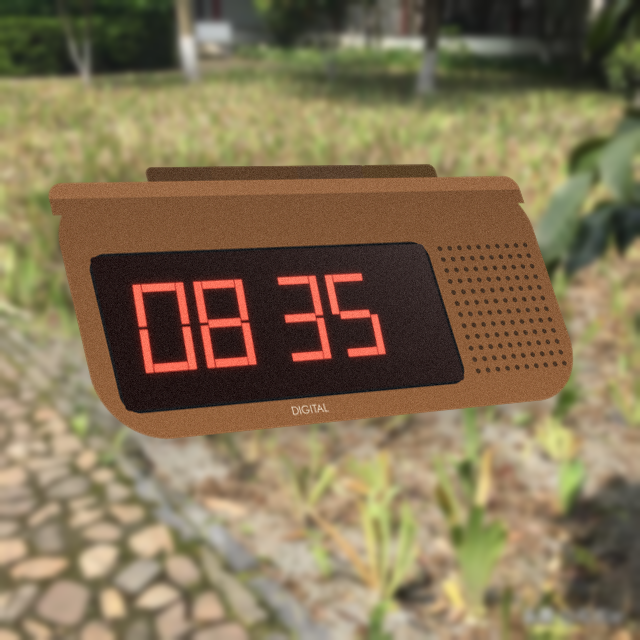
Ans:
8h35
